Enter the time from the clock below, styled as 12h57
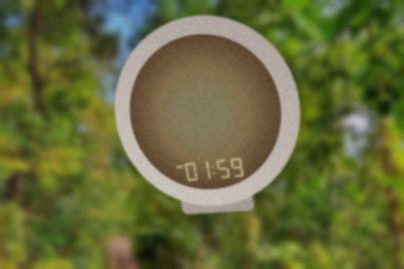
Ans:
1h59
